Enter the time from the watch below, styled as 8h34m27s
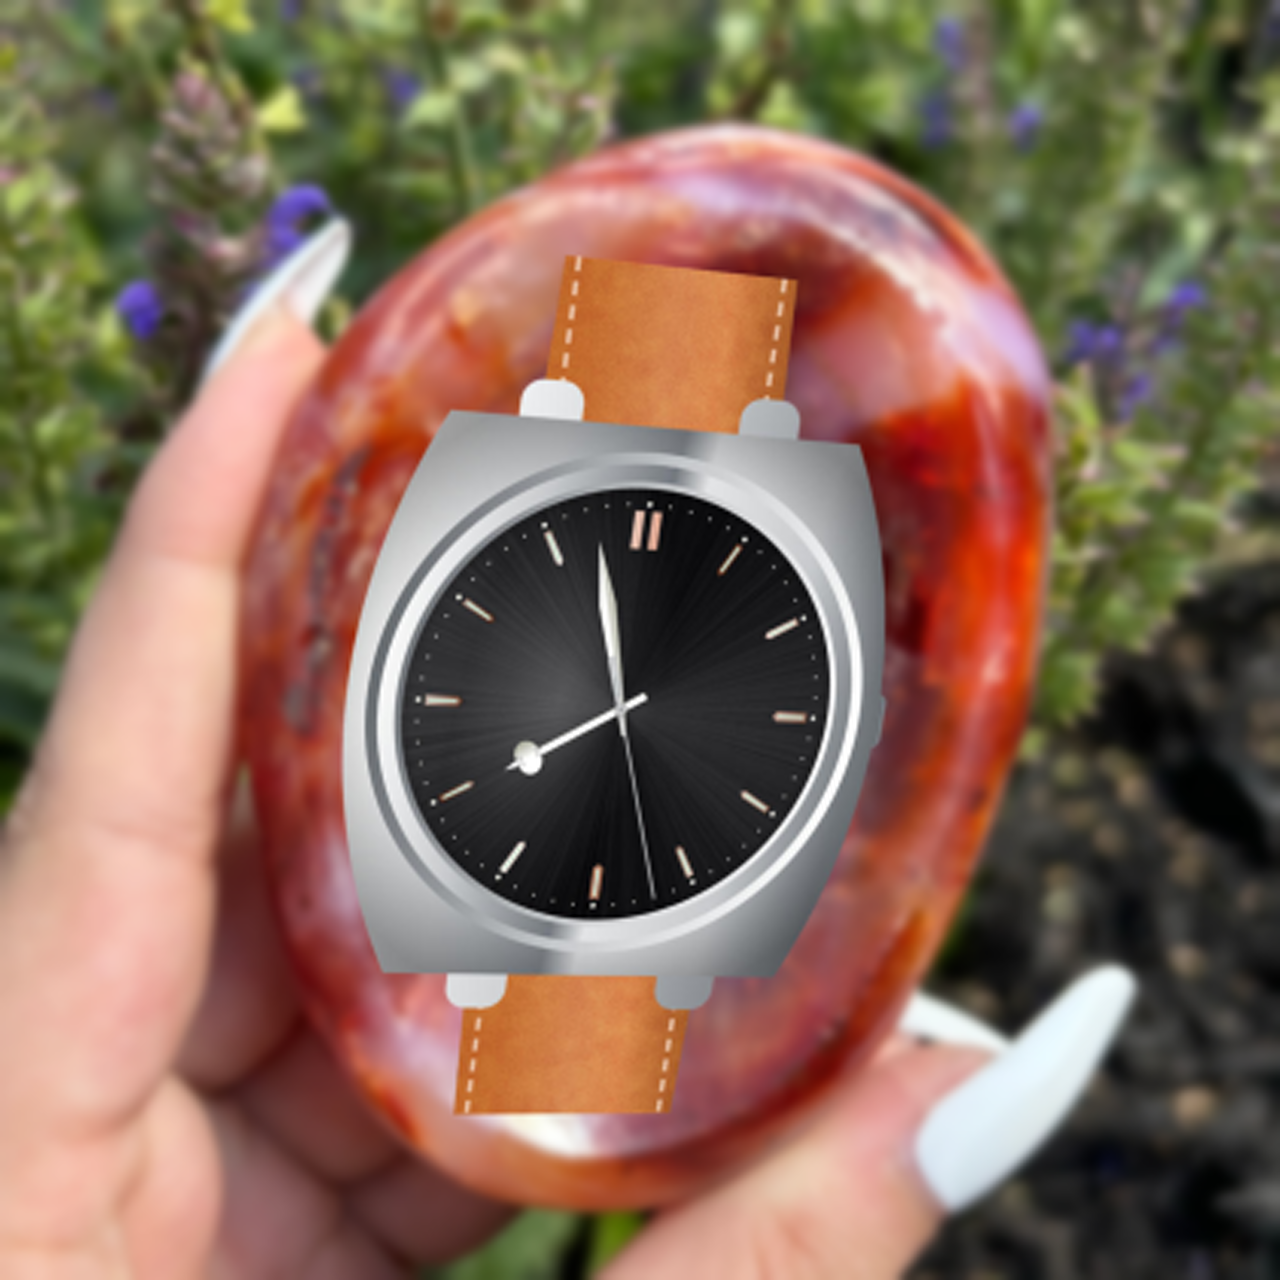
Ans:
7h57m27s
